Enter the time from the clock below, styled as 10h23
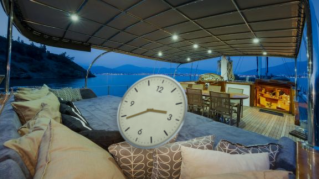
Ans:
2h39
